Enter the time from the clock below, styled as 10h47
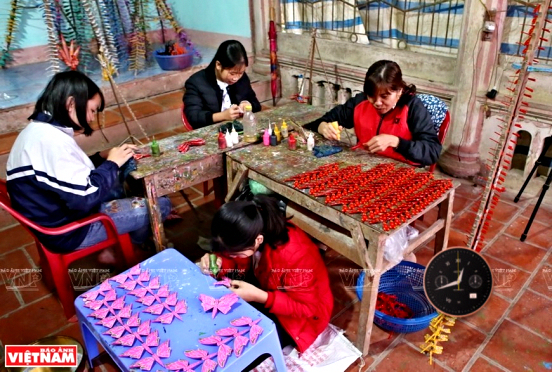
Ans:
12h42
